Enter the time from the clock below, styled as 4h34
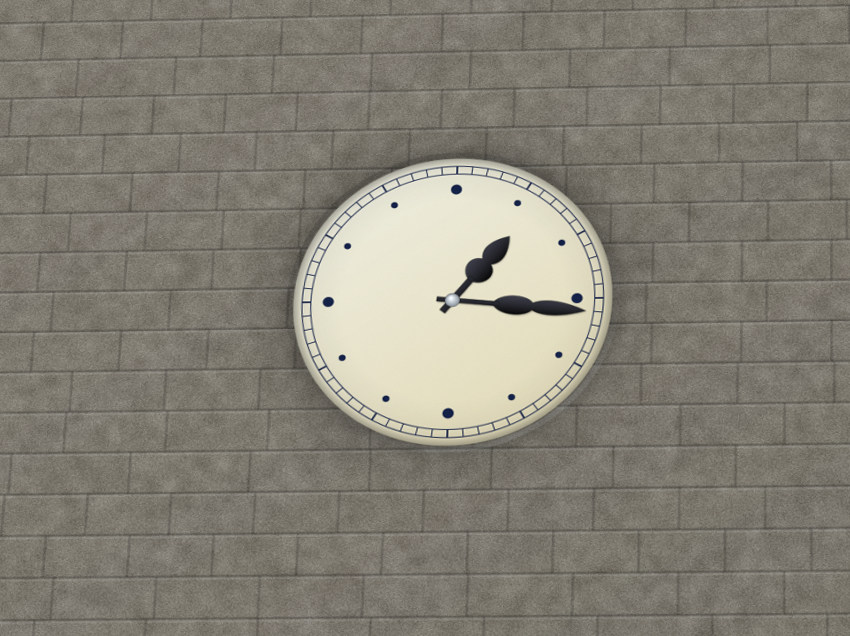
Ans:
1h16
